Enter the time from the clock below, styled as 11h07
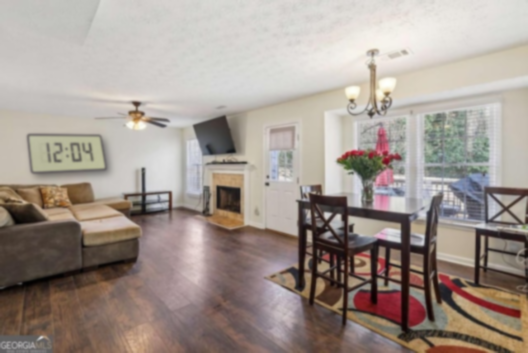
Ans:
12h04
